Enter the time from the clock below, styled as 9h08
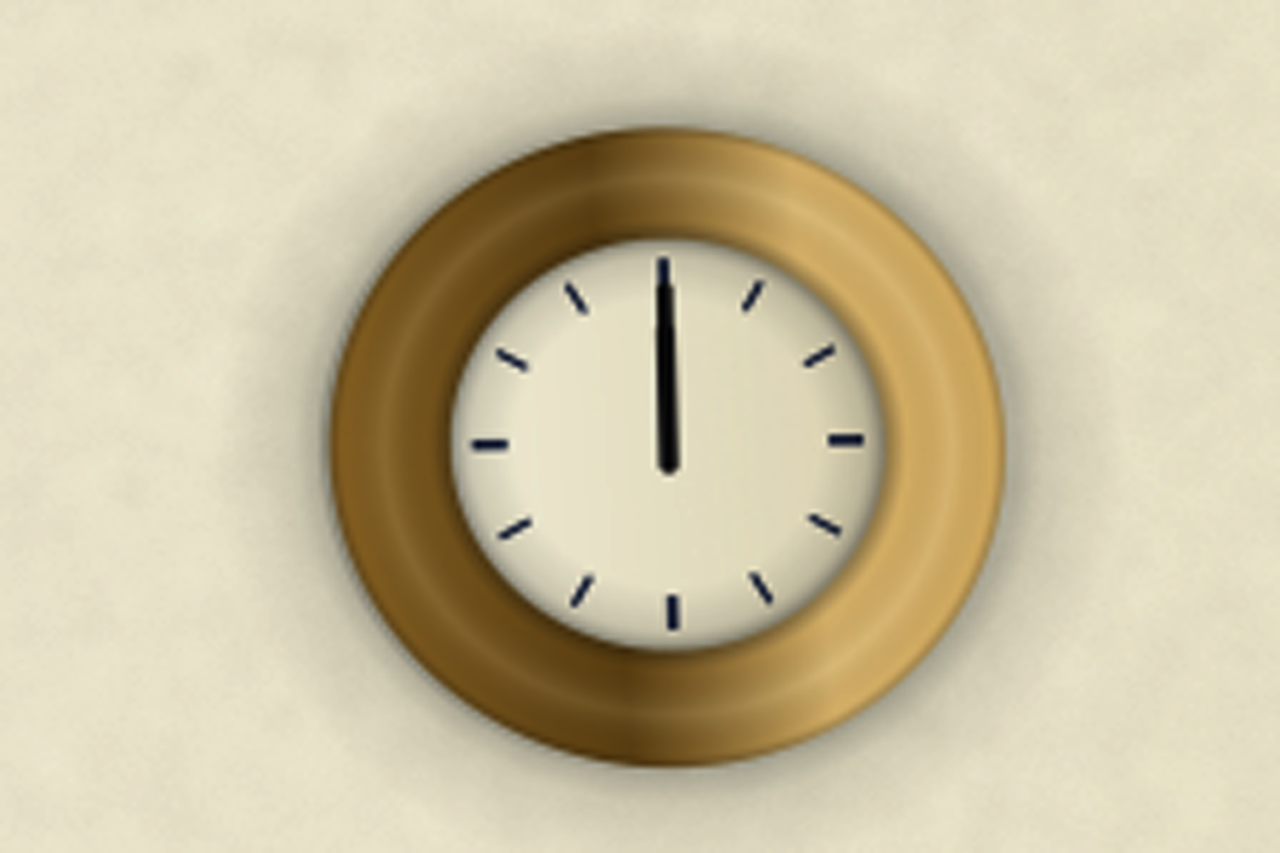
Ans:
12h00
